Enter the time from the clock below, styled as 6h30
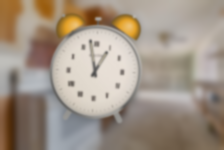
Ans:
12h58
